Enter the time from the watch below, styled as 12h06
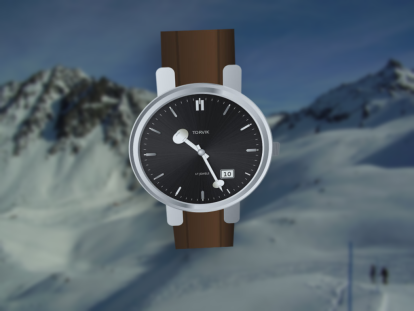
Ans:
10h26
